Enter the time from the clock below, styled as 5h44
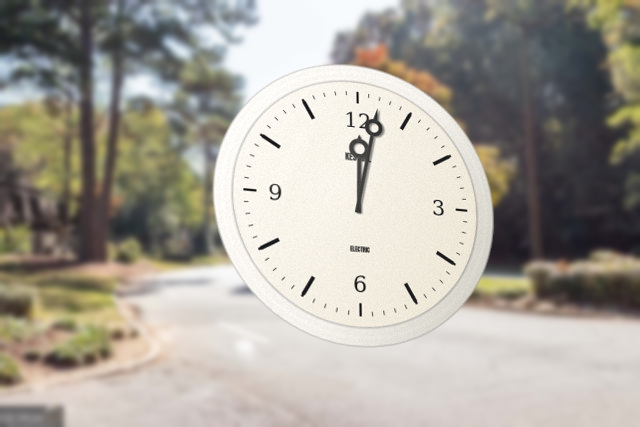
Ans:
12h02
